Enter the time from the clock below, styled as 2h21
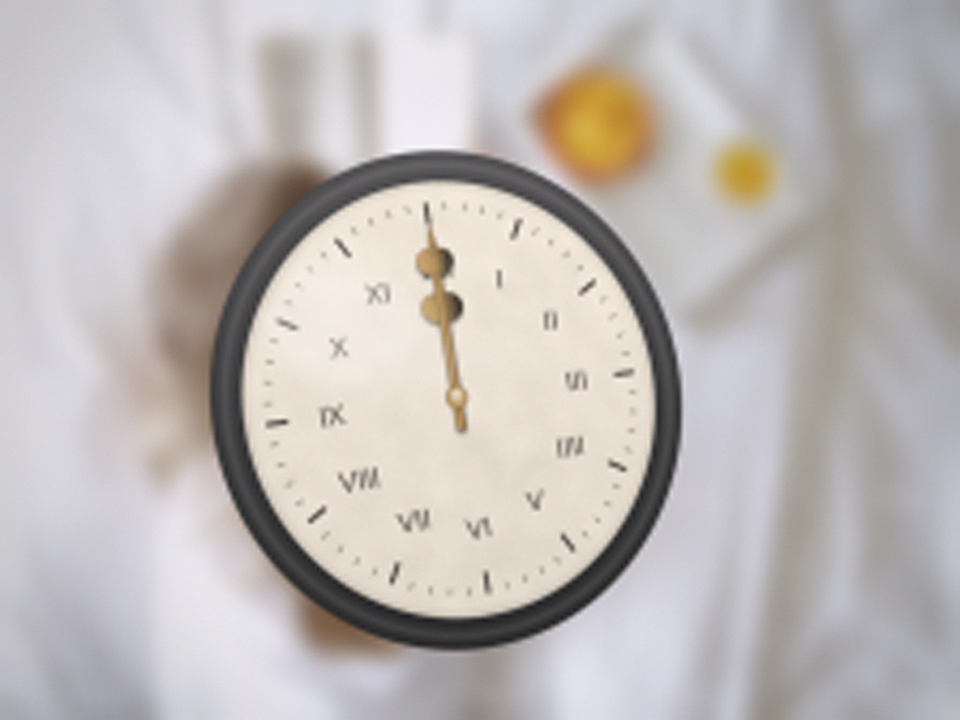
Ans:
12h00
